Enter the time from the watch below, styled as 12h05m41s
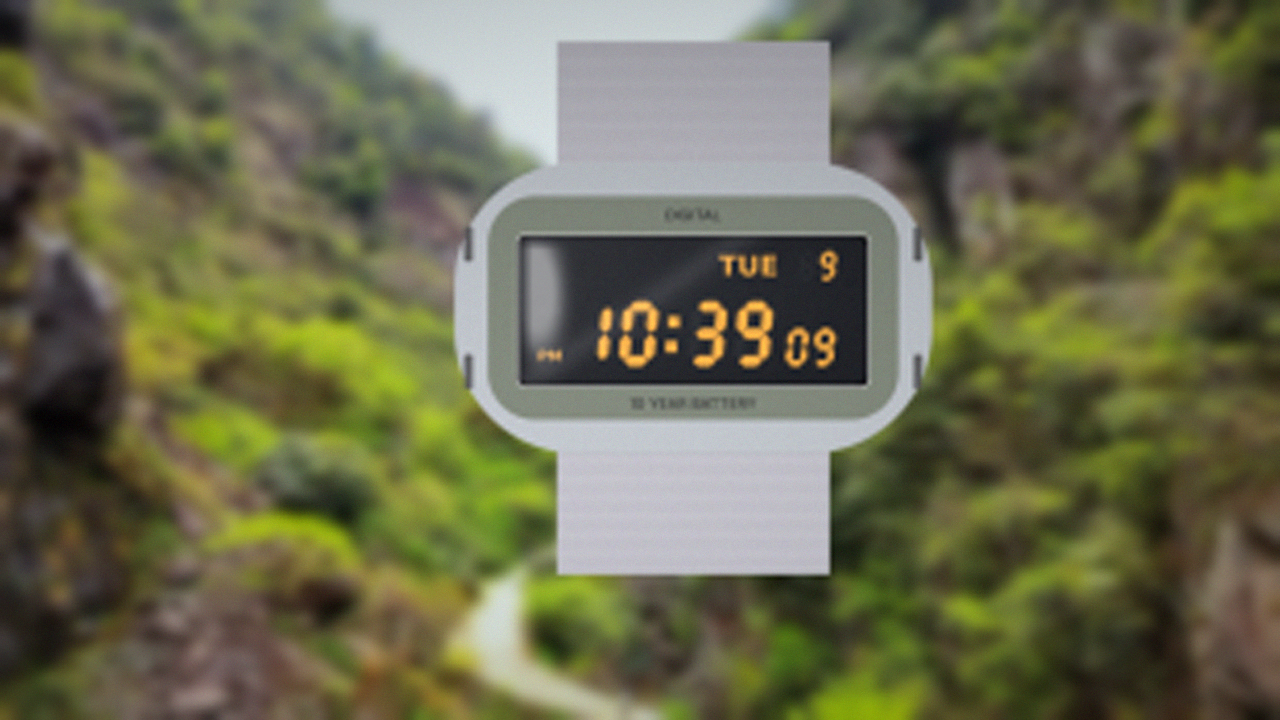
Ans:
10h39m09s
